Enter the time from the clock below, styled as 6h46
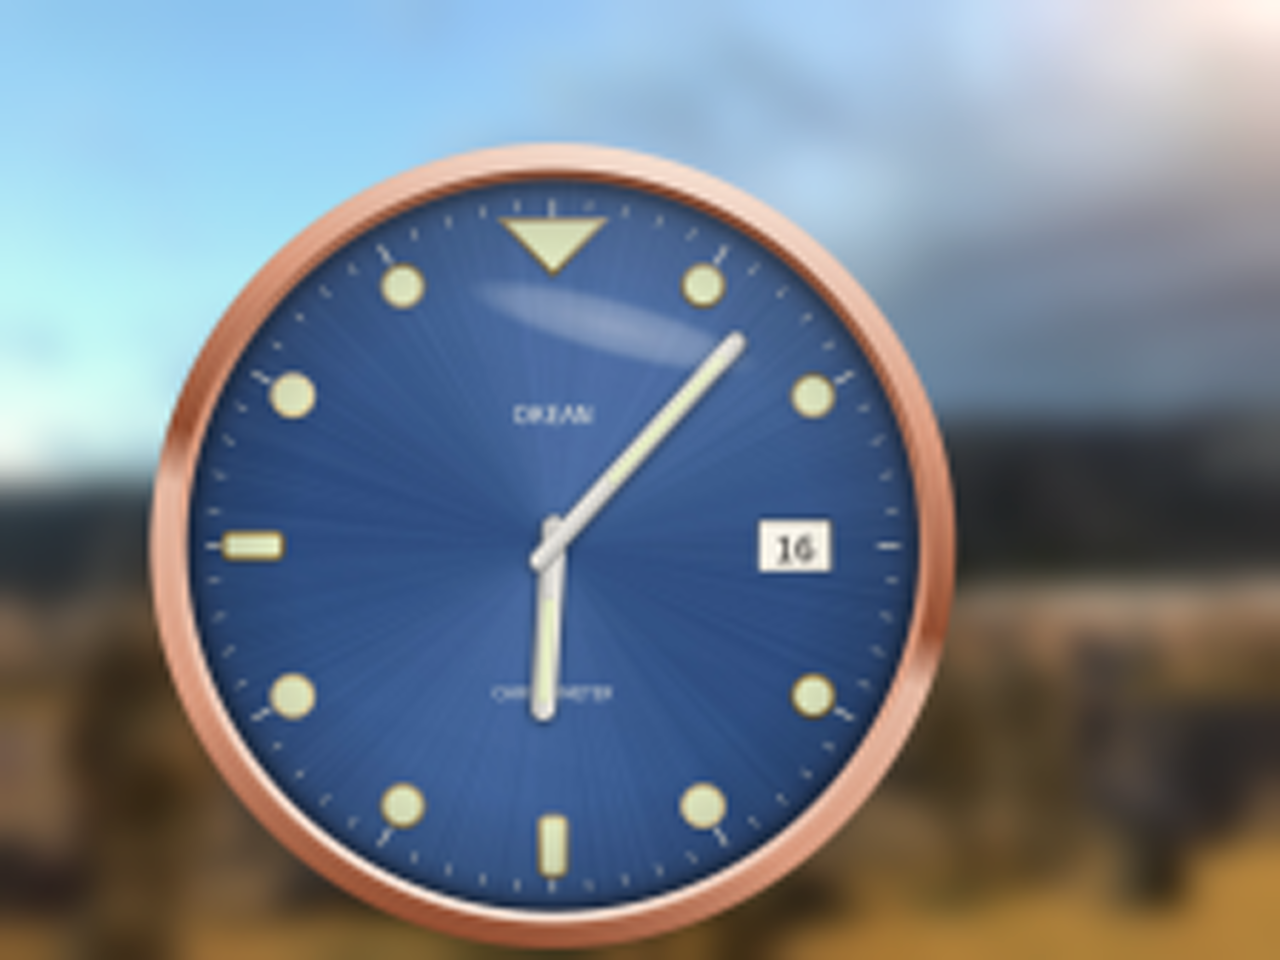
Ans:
6h07
